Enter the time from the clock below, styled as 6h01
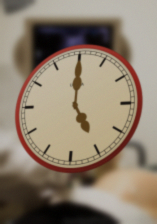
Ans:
5h00
